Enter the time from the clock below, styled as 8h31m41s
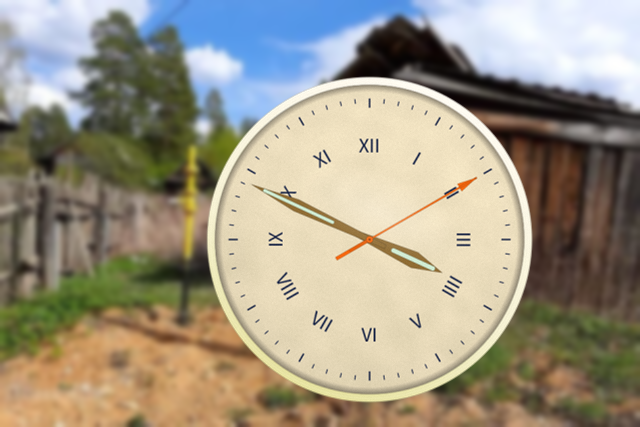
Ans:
3h49m10s
